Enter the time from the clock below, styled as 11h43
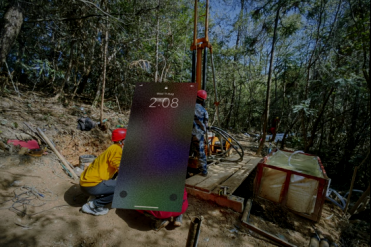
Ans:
2h08
